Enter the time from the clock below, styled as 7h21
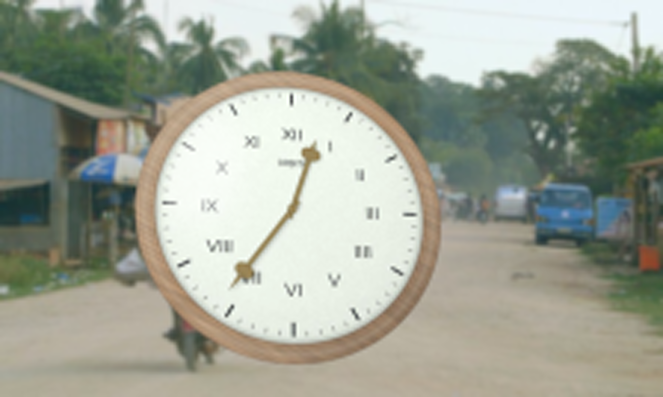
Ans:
12h36
